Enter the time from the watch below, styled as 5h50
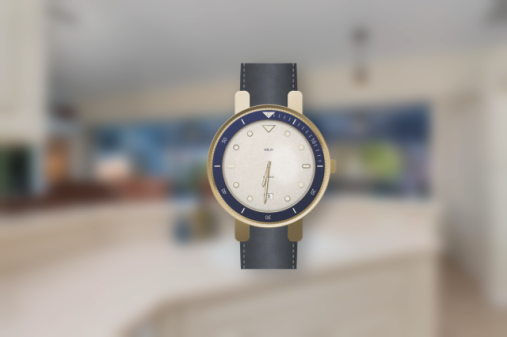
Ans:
6h31
